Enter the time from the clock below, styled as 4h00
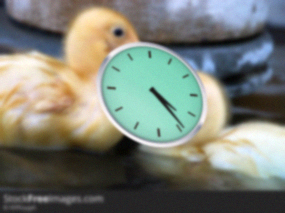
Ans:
4h24
